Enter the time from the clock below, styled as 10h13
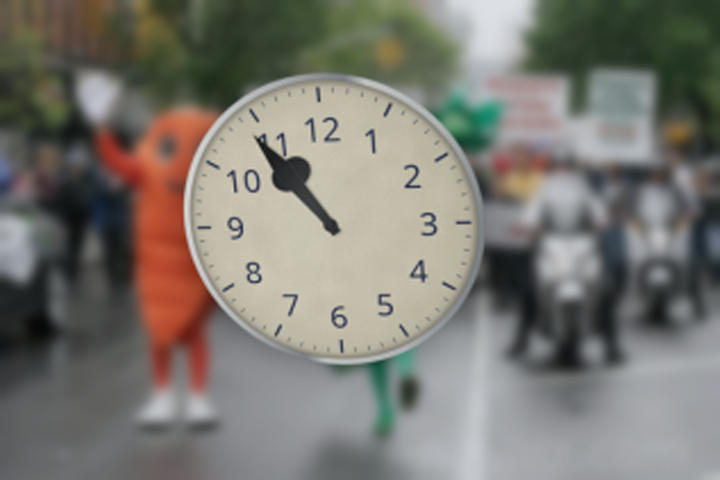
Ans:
10h54
